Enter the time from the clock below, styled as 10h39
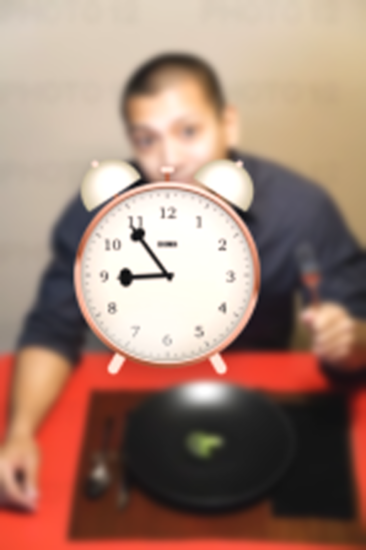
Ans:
8h54
